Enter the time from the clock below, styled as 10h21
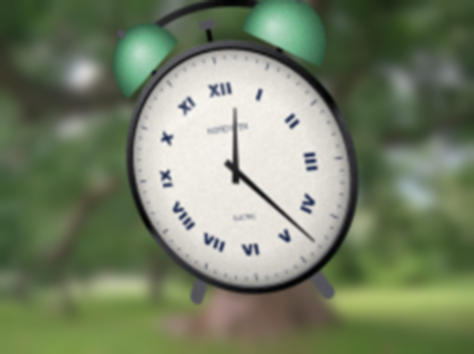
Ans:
12h23
